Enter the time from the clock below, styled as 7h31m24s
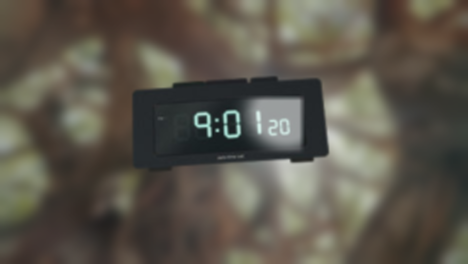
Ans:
9h01m20s
